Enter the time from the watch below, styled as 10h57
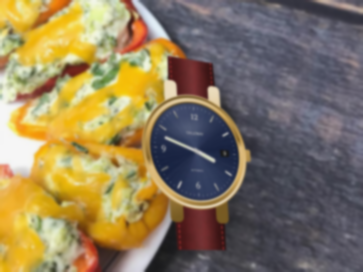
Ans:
3h48
